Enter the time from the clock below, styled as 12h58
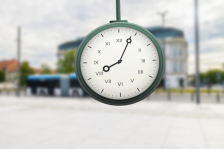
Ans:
8h04
